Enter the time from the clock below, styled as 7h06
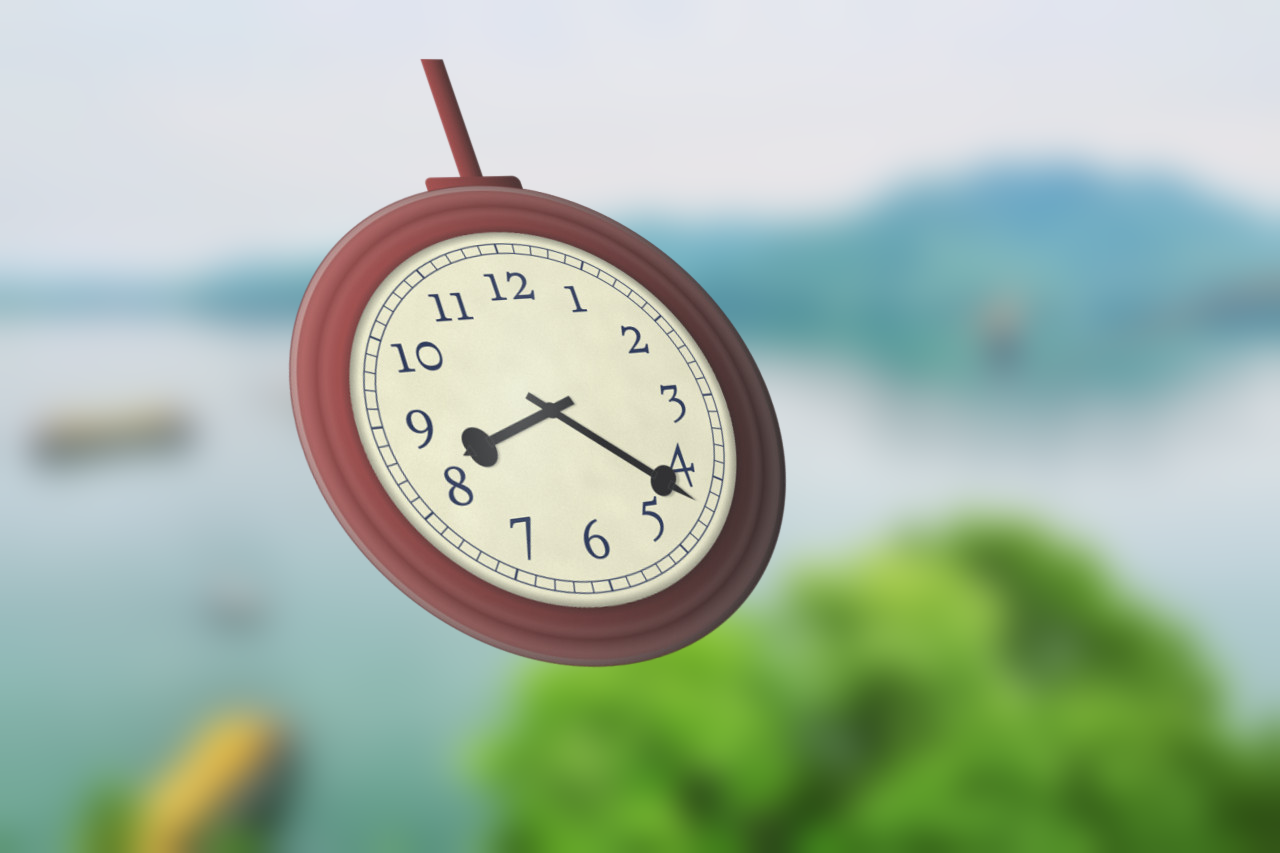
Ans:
8h22
